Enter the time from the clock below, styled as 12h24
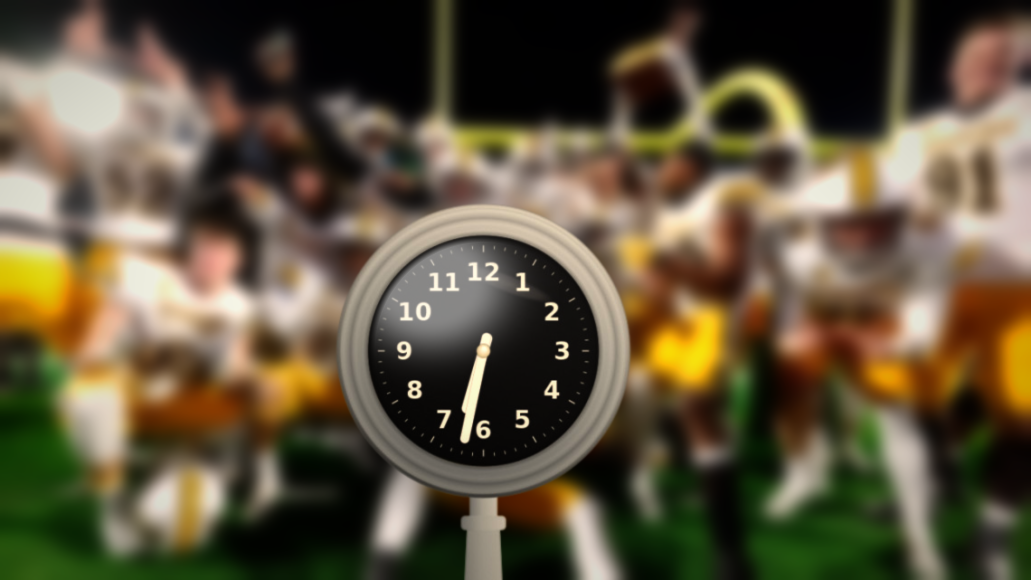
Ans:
6h32
